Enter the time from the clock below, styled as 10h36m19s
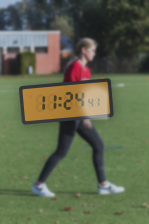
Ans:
11h24m41s
